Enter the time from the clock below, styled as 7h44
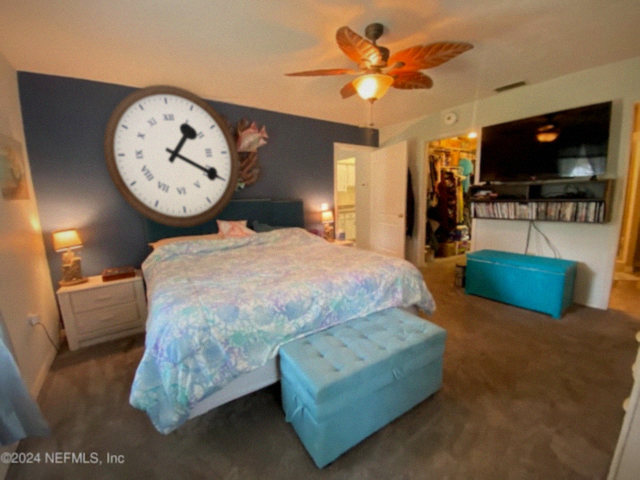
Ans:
1h20
